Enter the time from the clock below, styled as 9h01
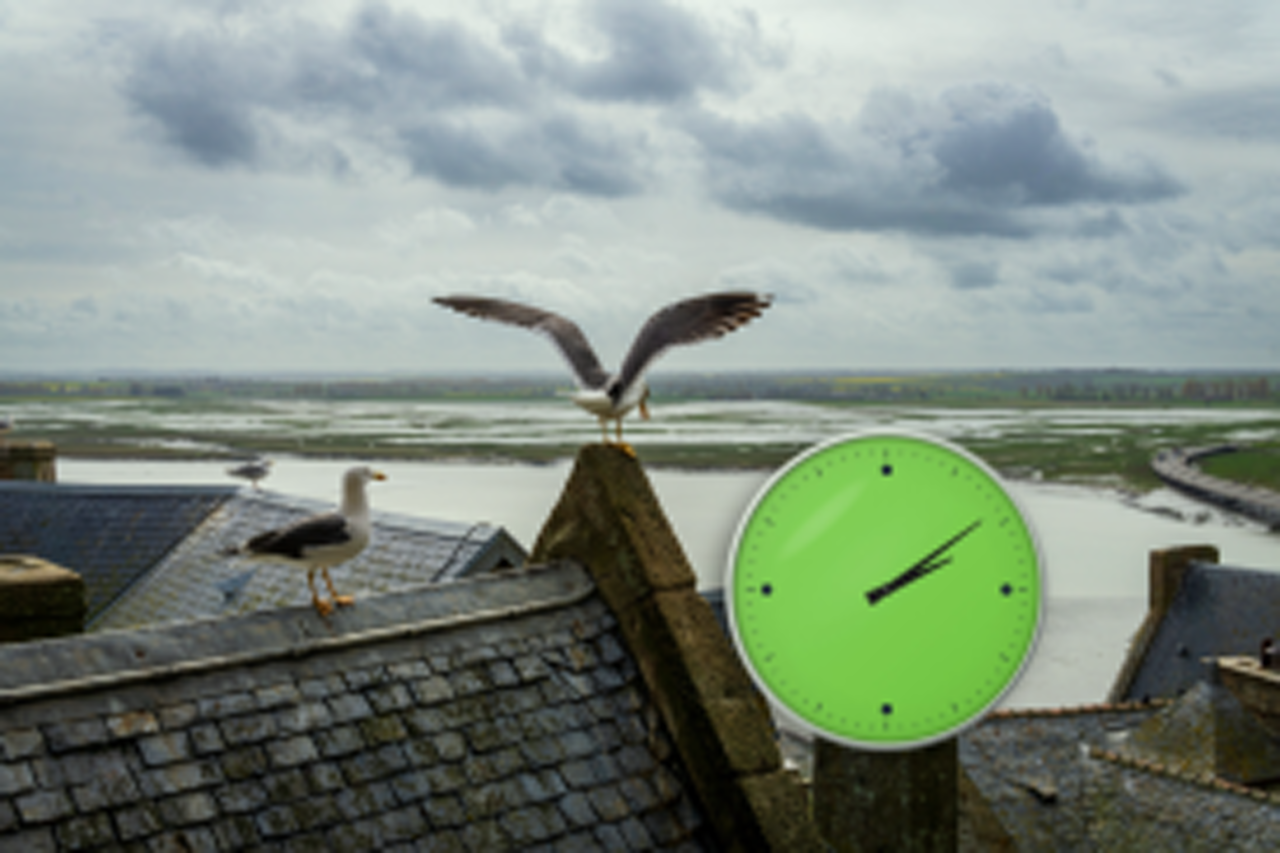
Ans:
2h09
